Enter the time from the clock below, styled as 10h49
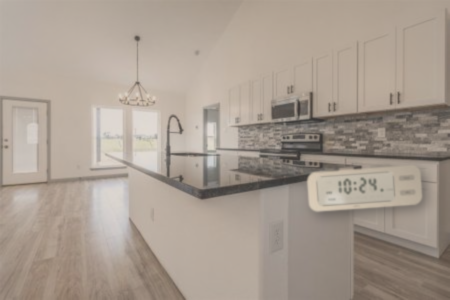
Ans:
10h24
